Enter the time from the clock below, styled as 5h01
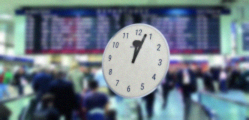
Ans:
12h03
